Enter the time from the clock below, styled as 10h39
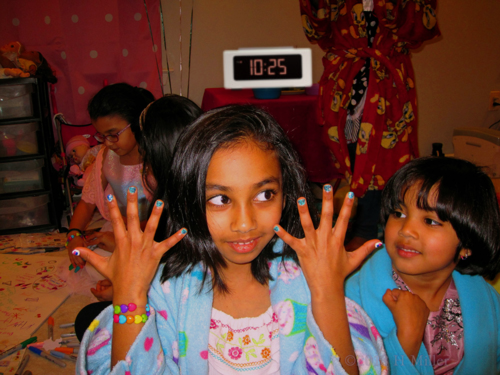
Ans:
10h25
